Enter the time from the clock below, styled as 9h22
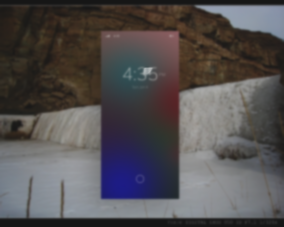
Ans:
4h35
